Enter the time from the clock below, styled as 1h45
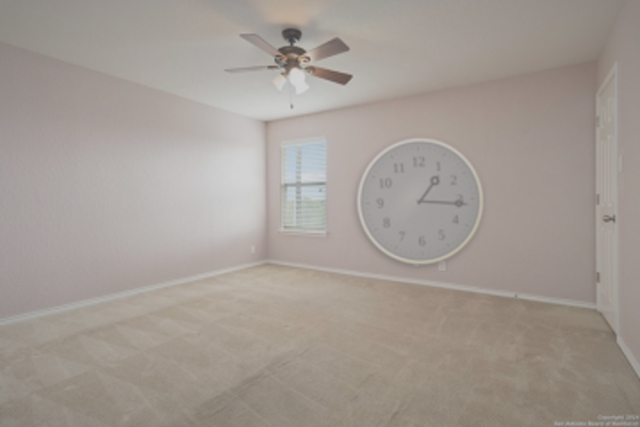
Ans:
1h16
